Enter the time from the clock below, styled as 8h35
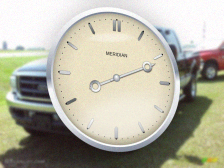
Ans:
8h11
